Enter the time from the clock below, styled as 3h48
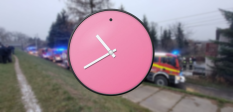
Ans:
10h40
